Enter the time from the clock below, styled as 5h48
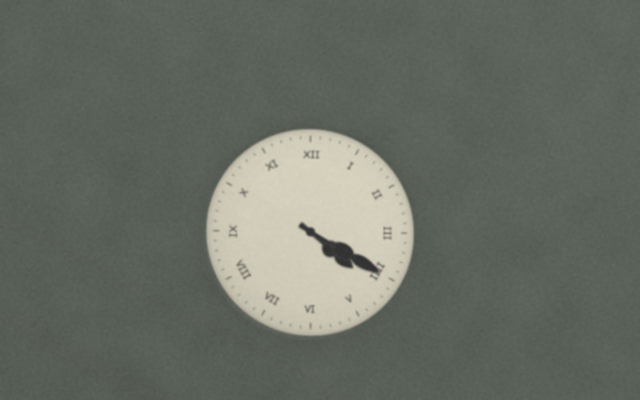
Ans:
4h20
